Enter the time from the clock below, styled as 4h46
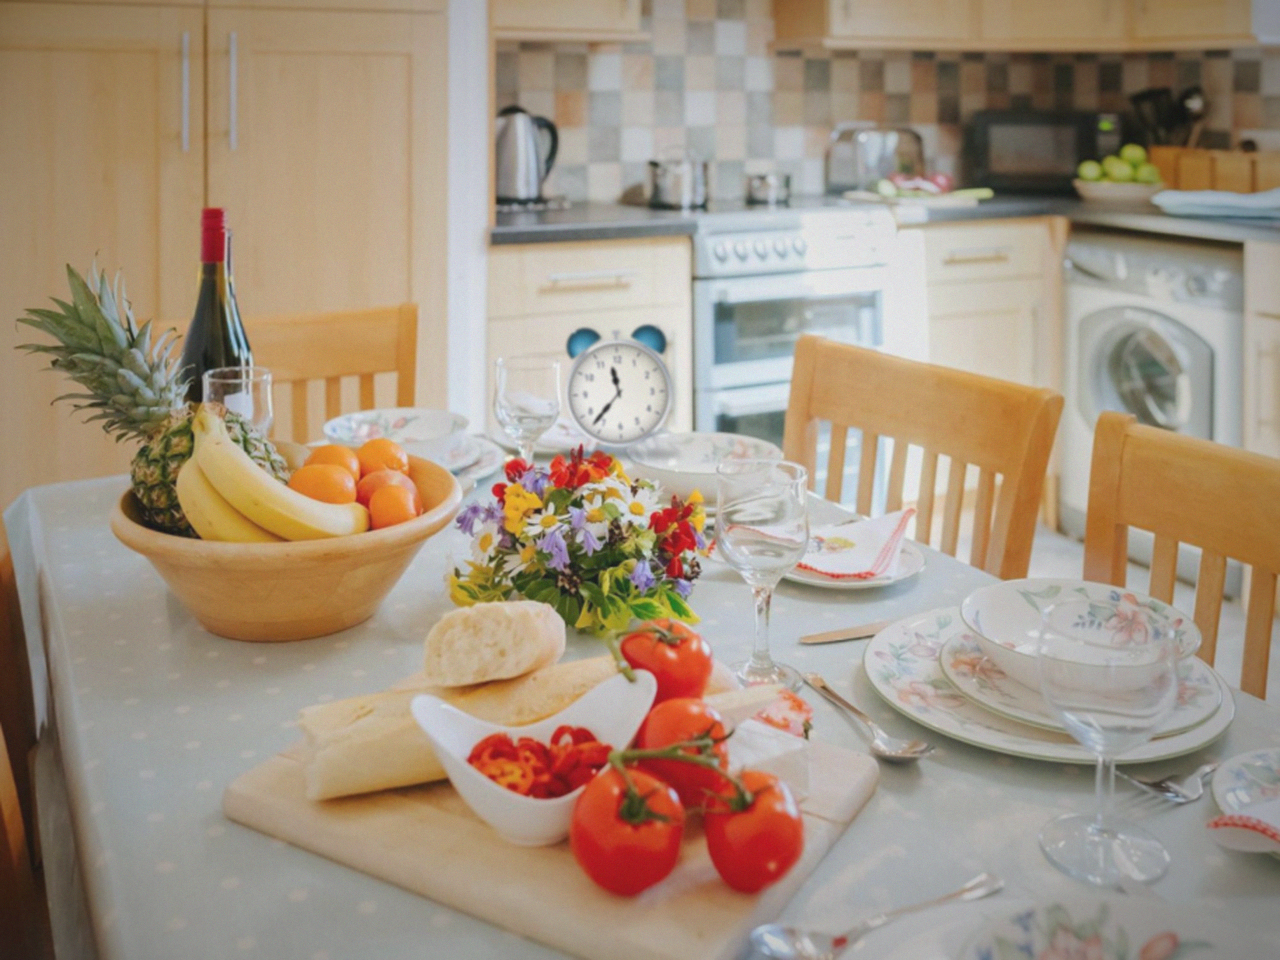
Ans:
11h37
